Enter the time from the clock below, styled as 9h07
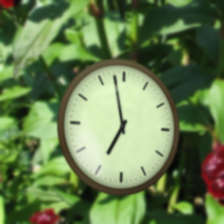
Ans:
6h58
